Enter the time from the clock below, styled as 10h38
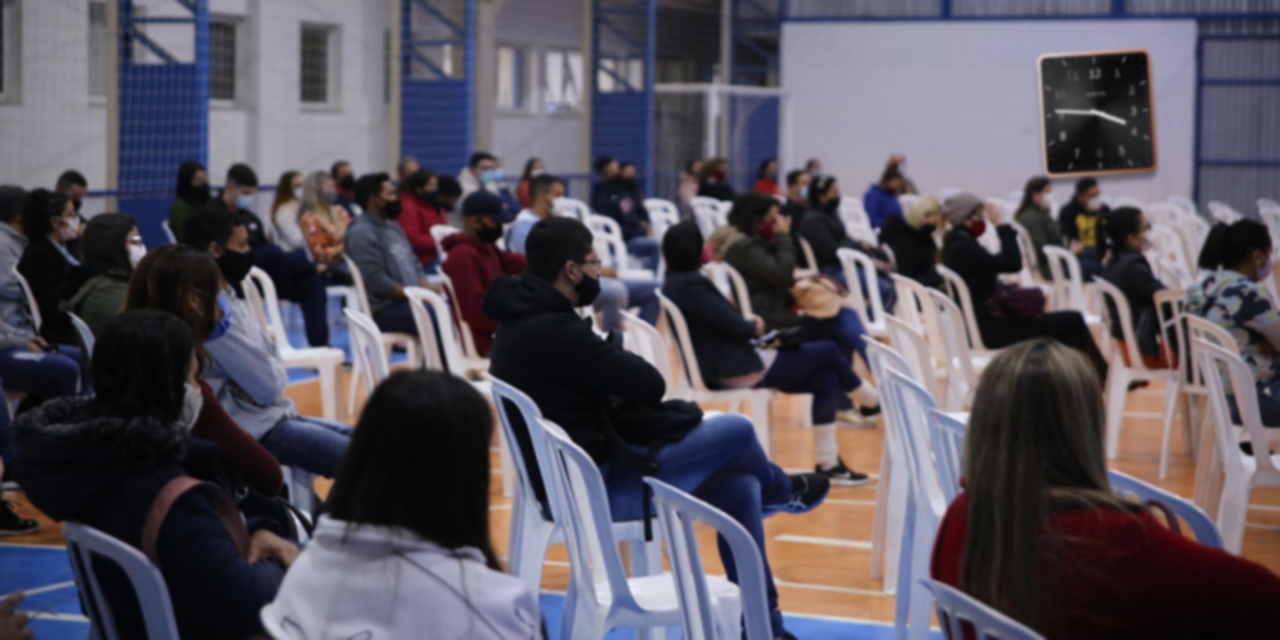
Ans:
3h46
